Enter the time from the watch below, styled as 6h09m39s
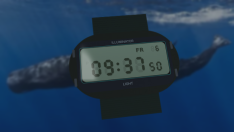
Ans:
9h37m50s
